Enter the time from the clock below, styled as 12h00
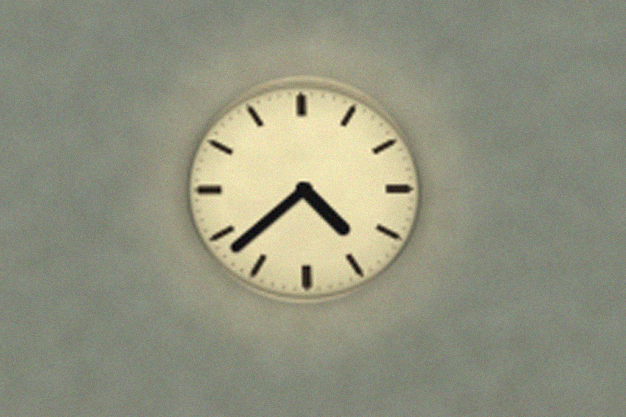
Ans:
4h38
